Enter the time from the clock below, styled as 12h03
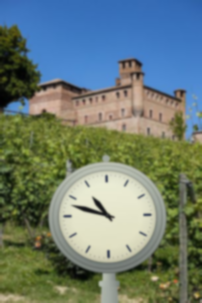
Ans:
10h48
